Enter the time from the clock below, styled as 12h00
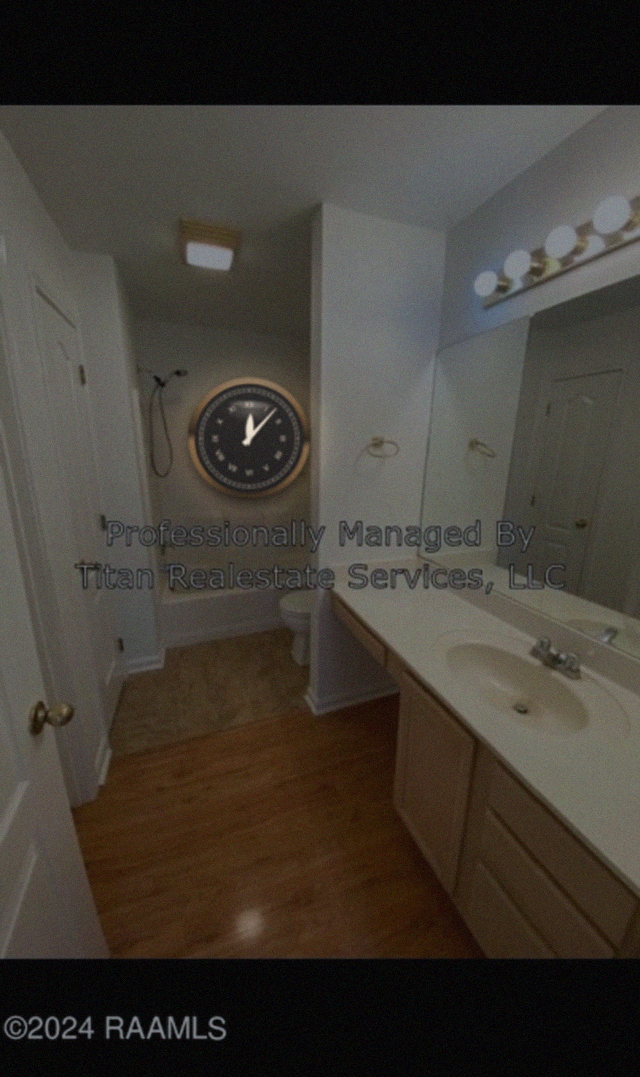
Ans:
12h07
